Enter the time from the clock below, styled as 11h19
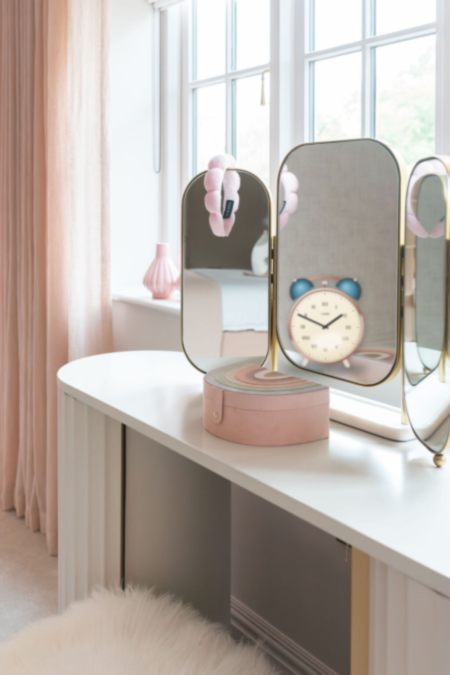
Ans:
1h49
